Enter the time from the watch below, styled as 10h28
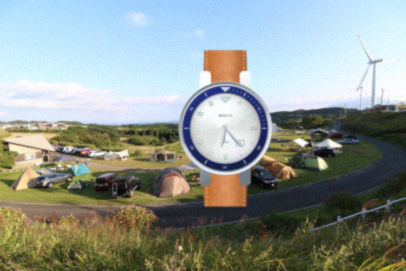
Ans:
6h23
